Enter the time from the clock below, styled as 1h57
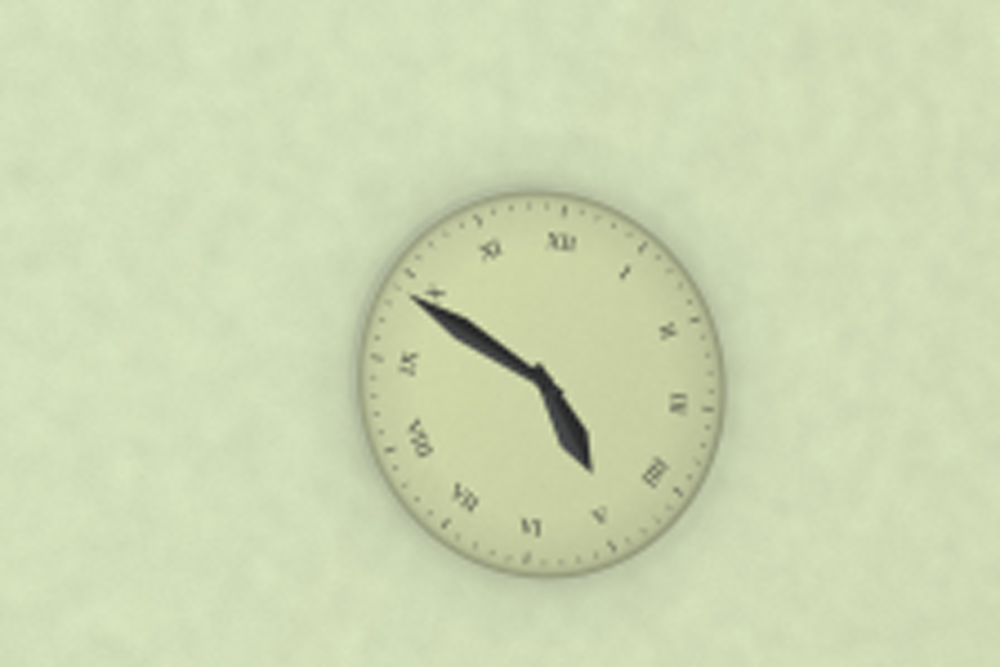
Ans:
4h49
